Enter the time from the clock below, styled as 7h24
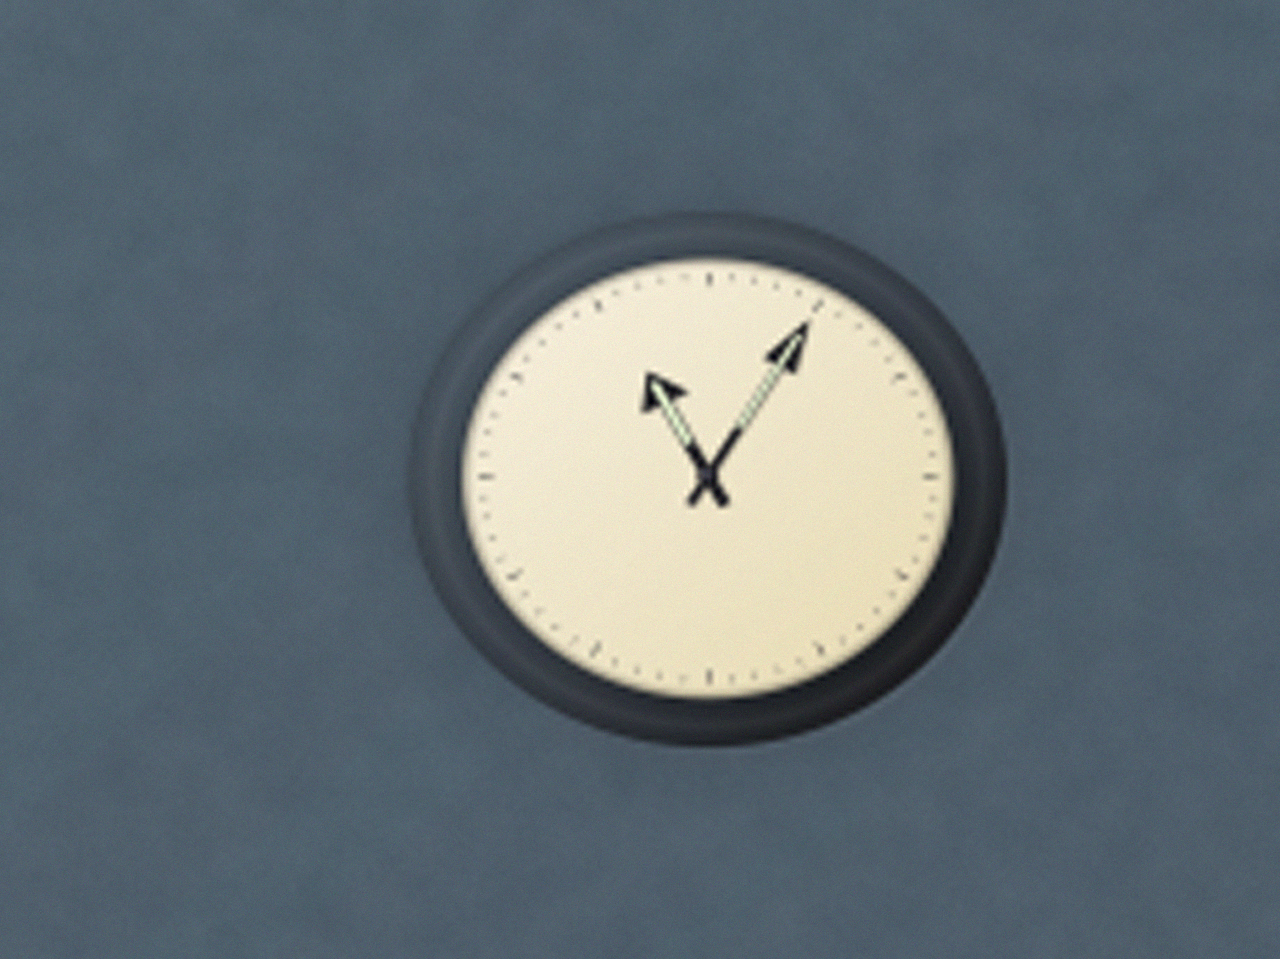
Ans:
11h05
